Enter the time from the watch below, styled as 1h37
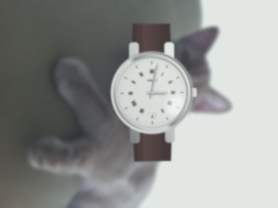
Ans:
3h02
